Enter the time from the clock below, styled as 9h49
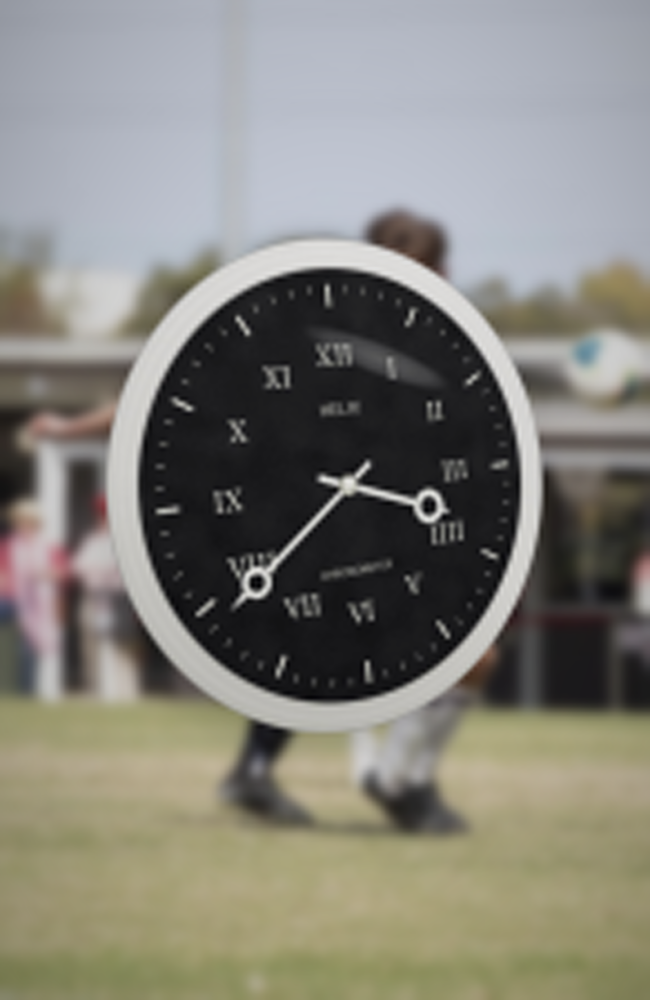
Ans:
3h39
